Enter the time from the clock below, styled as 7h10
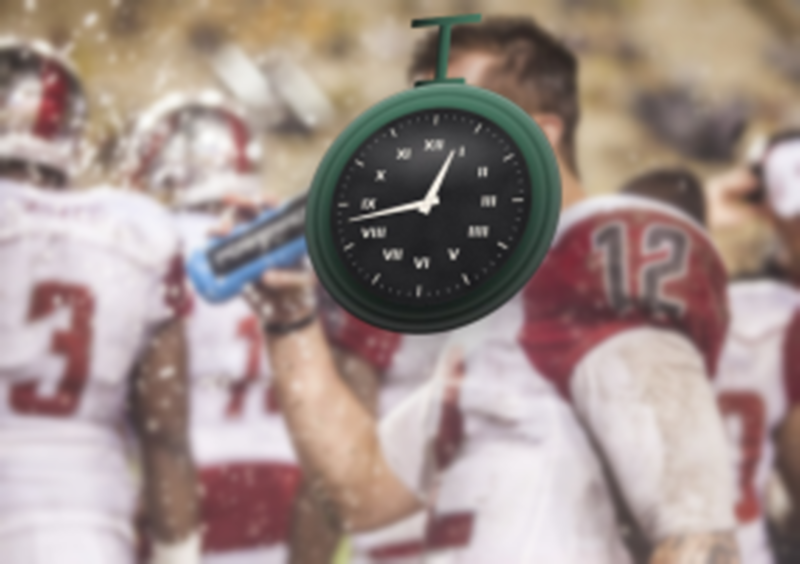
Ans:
12h43
